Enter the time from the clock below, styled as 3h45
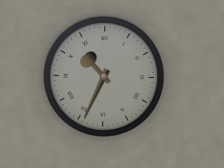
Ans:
10h34
